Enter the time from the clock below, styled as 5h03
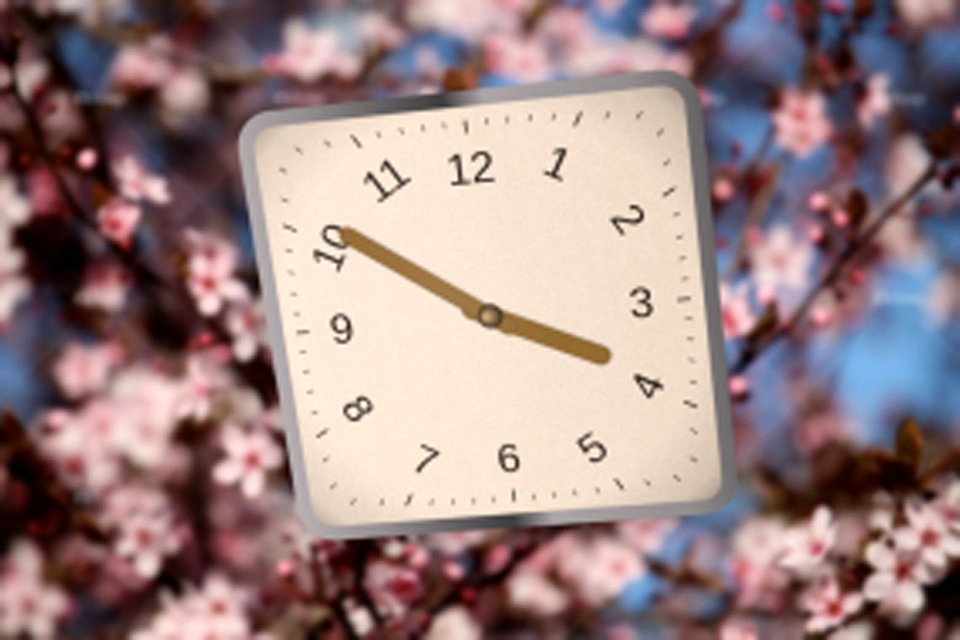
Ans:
3h51
